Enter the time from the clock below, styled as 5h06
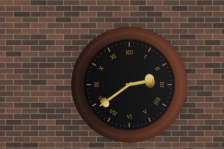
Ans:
2h39
